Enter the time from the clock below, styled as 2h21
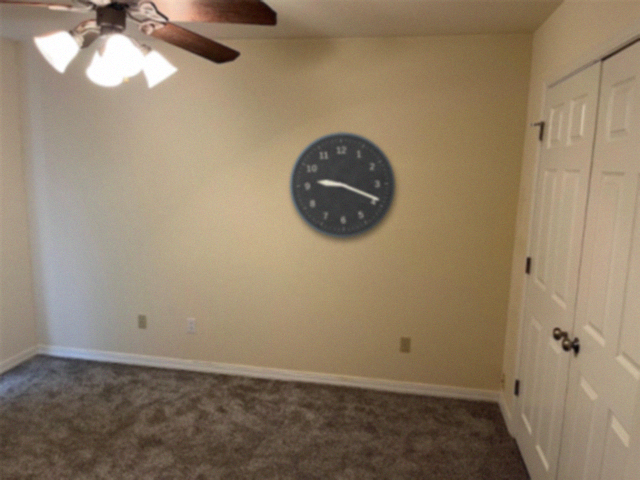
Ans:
9h19
